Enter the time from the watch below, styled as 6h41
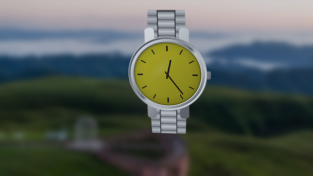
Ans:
12h24
